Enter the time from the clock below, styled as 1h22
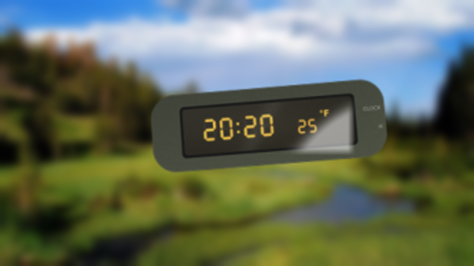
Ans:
20h20
